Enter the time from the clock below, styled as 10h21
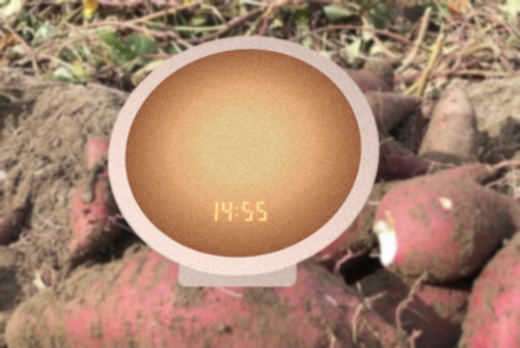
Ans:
14h55
